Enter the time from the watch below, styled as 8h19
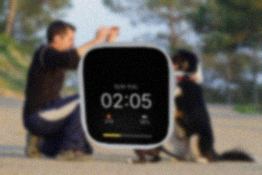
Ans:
2h05
